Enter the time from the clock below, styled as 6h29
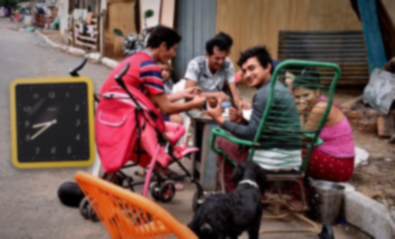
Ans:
8h39
